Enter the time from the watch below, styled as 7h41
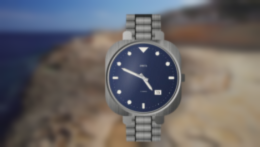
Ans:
4h49
